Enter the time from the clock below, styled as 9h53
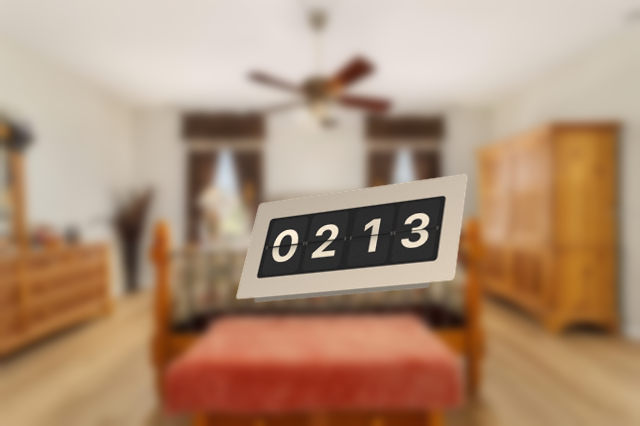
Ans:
2h13
